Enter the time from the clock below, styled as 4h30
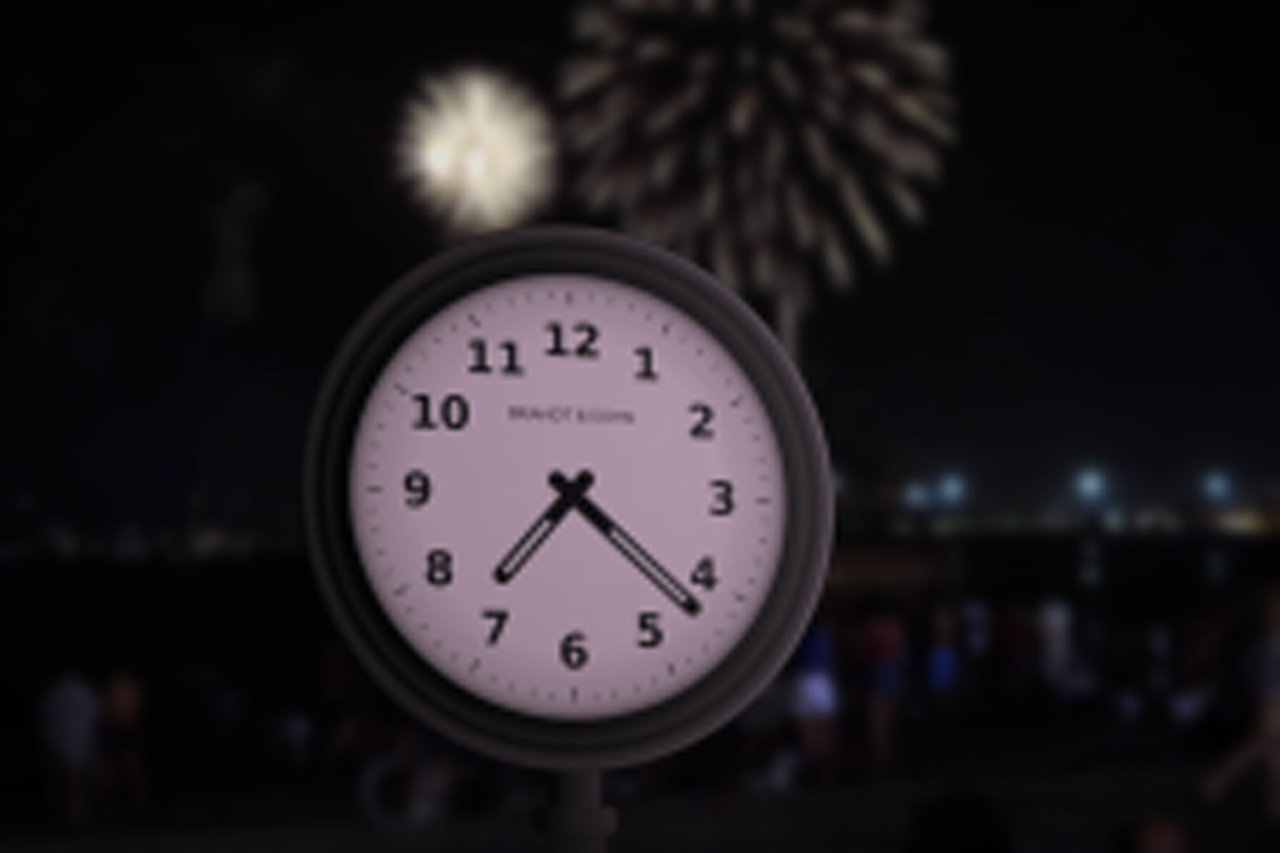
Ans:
7h22
